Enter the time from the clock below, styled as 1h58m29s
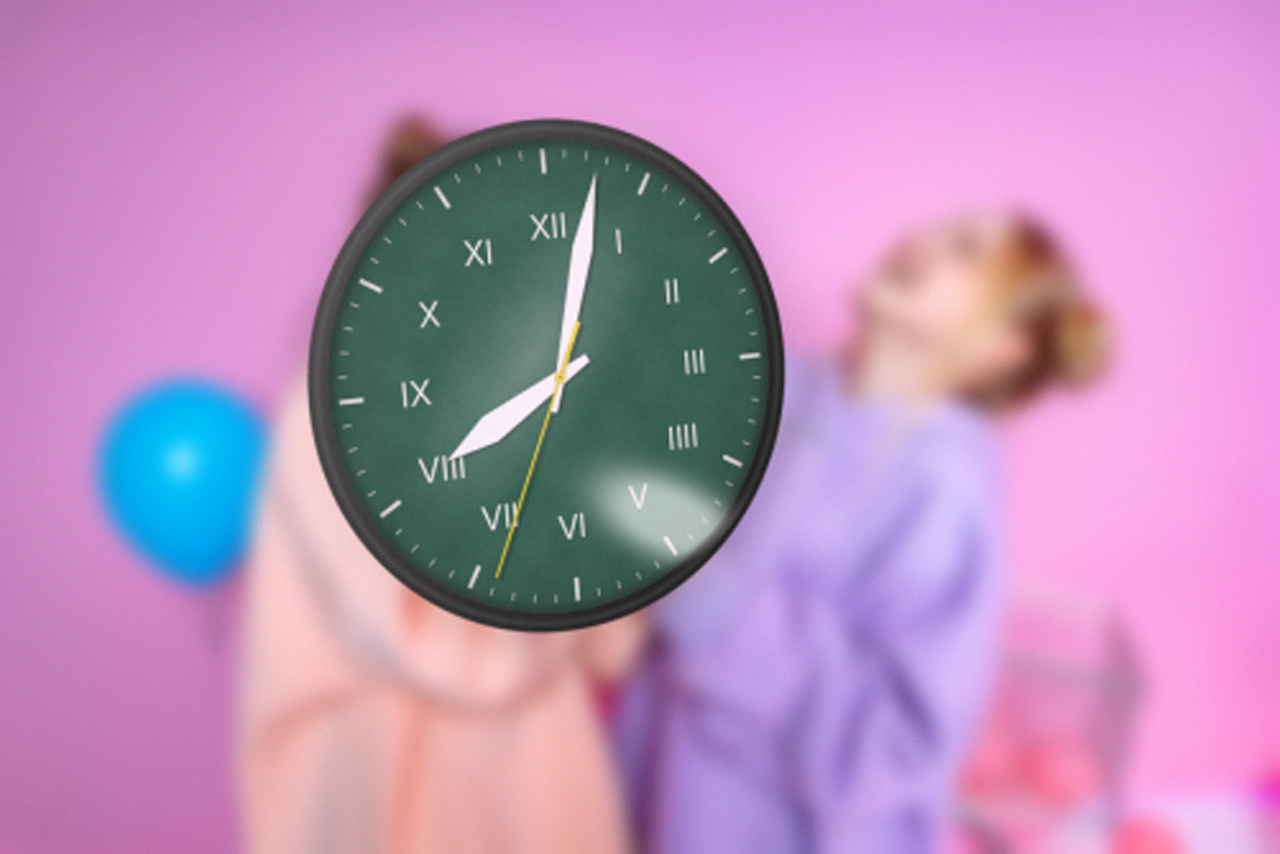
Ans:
8h02m34s
